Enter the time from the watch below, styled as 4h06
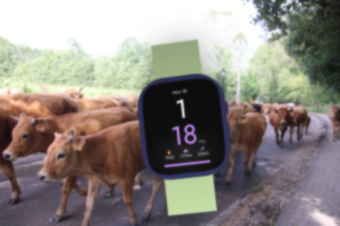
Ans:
1h18
